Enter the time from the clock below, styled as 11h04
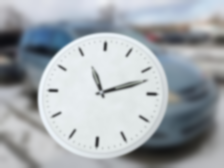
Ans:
11h12
